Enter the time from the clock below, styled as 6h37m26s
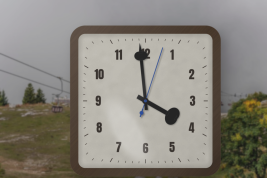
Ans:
3h59m03s
